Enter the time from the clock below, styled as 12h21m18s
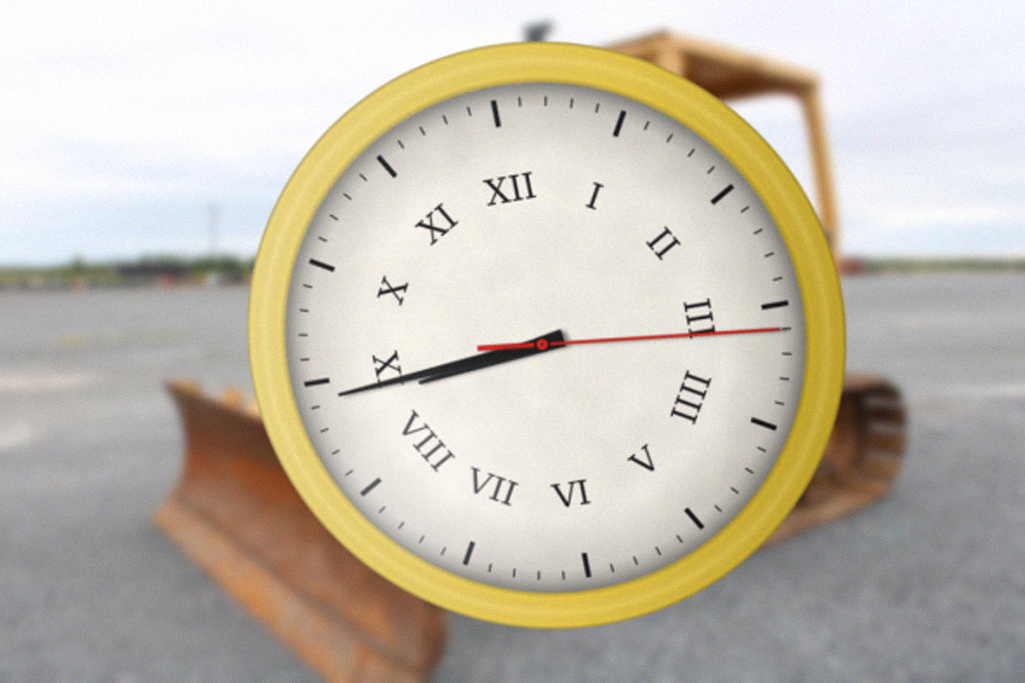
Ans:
8h44m16s
